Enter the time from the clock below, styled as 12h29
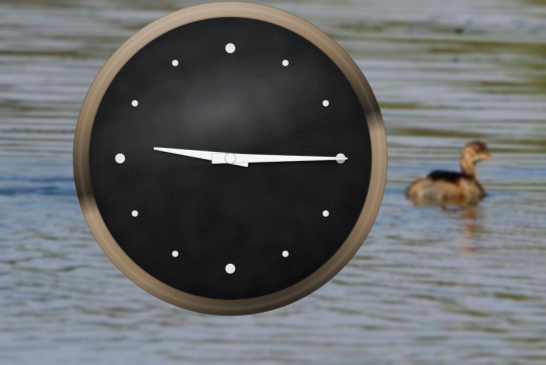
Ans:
9h15
